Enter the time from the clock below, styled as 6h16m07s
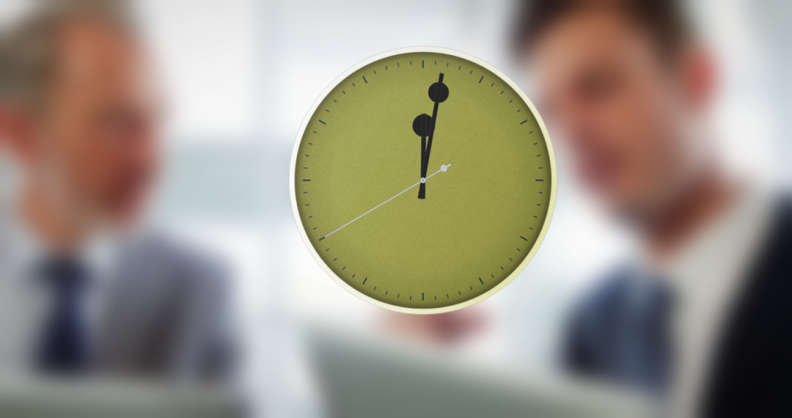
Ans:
12h01m40s
